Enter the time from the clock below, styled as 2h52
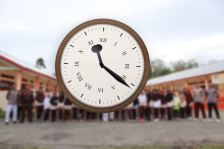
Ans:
11h21
